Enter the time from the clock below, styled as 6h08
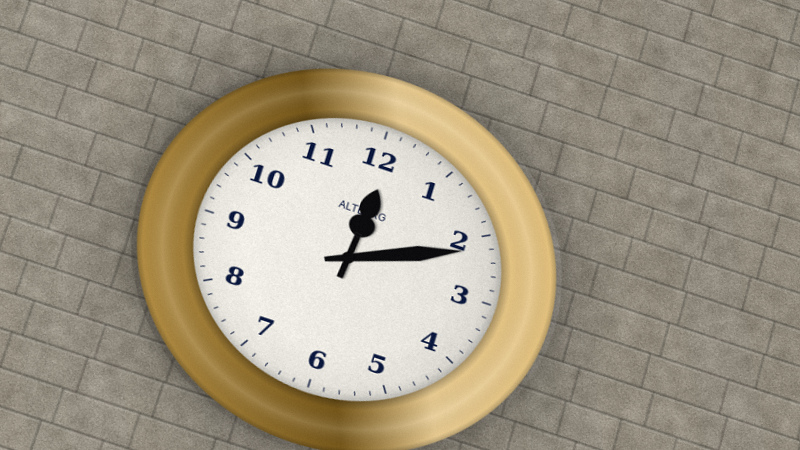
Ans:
12h11
